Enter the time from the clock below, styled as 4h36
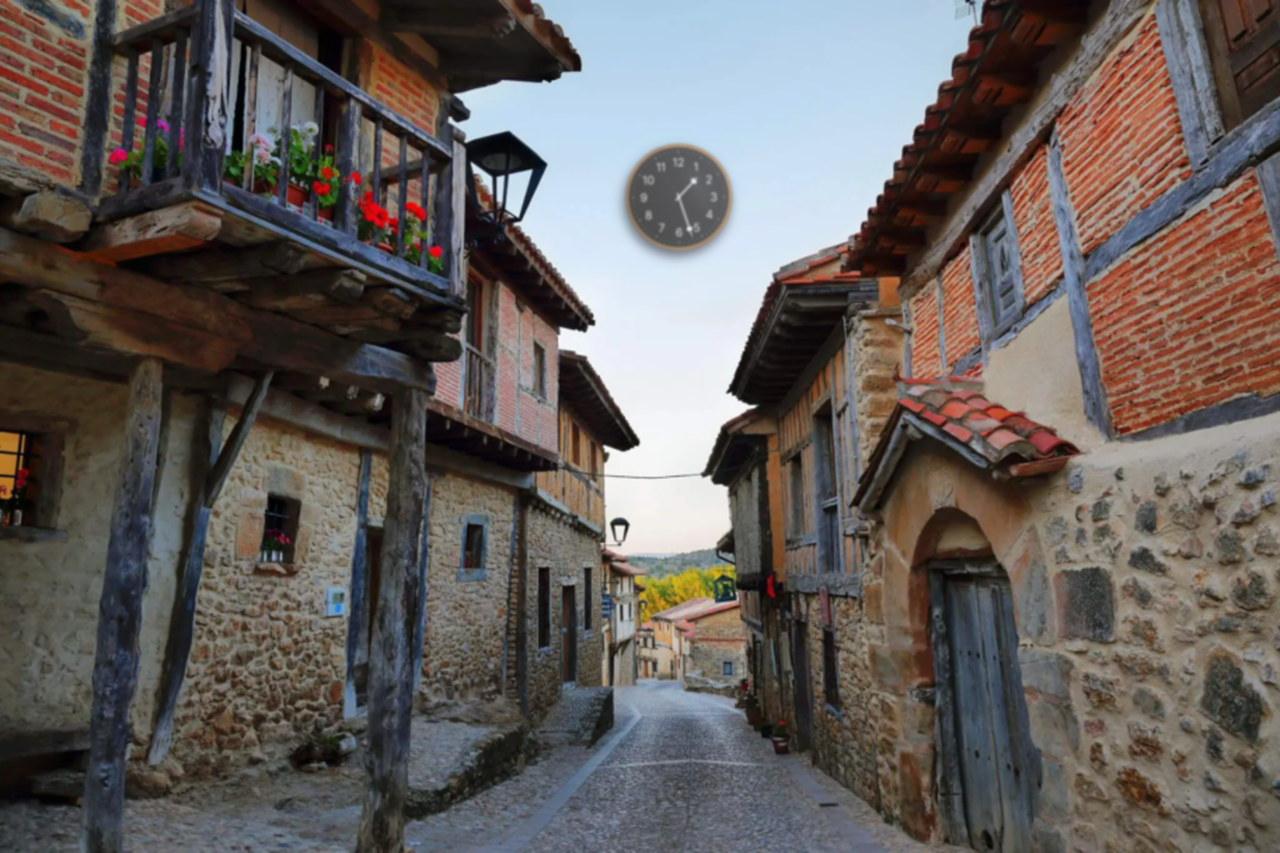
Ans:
1h27
